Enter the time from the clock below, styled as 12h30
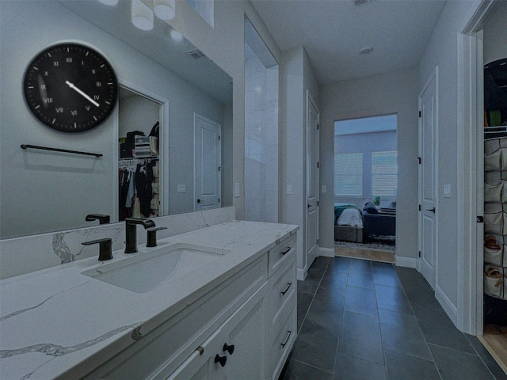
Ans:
4h22
